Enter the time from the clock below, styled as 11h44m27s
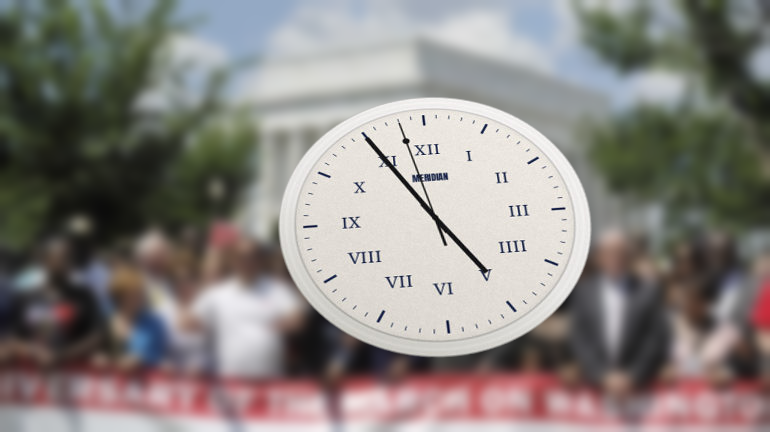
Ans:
4h54m58s
